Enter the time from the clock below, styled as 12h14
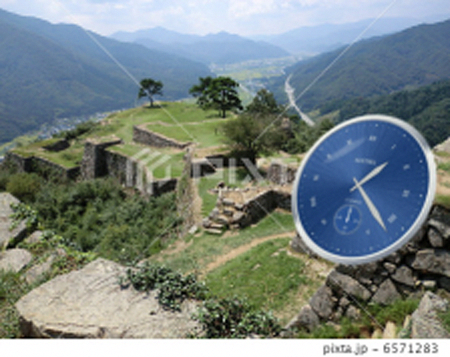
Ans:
1h22
